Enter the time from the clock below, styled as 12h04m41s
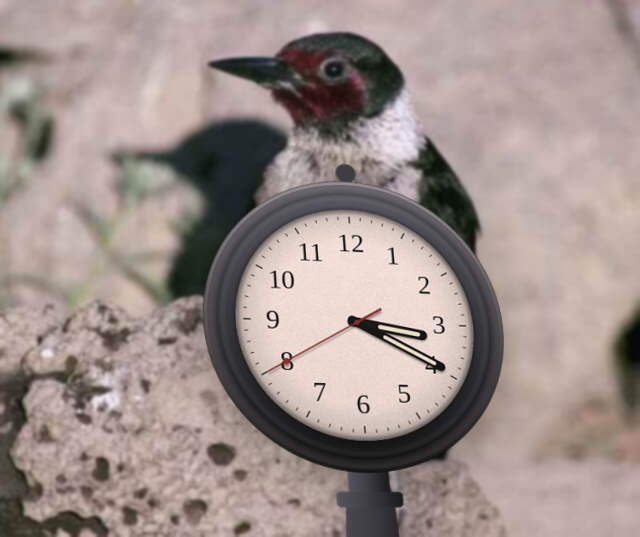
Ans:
3h19m40s
